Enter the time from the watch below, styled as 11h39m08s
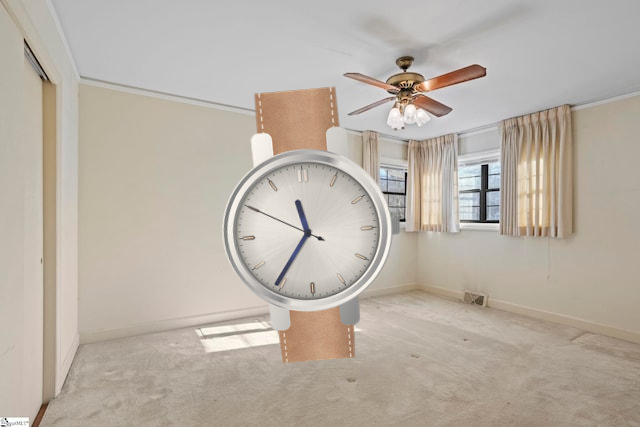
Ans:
11h35m50s
